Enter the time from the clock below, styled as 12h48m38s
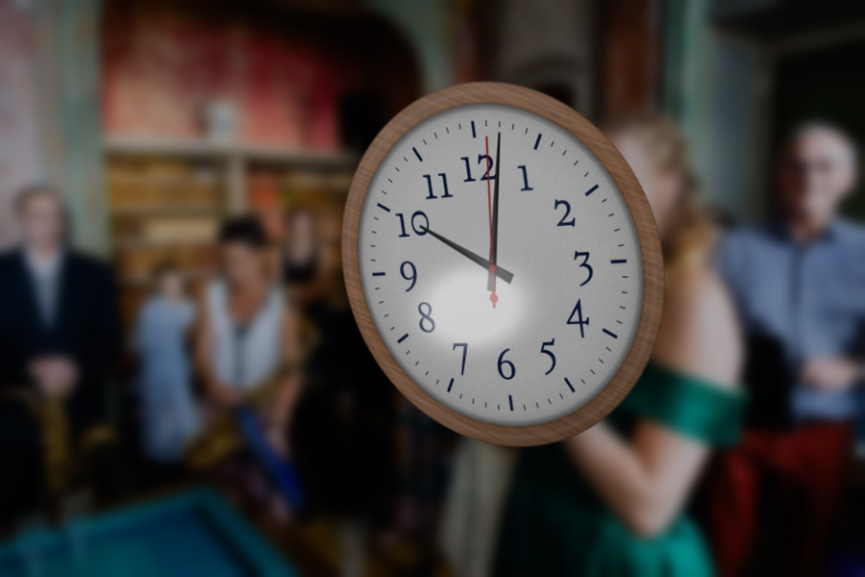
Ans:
10h02m01s
